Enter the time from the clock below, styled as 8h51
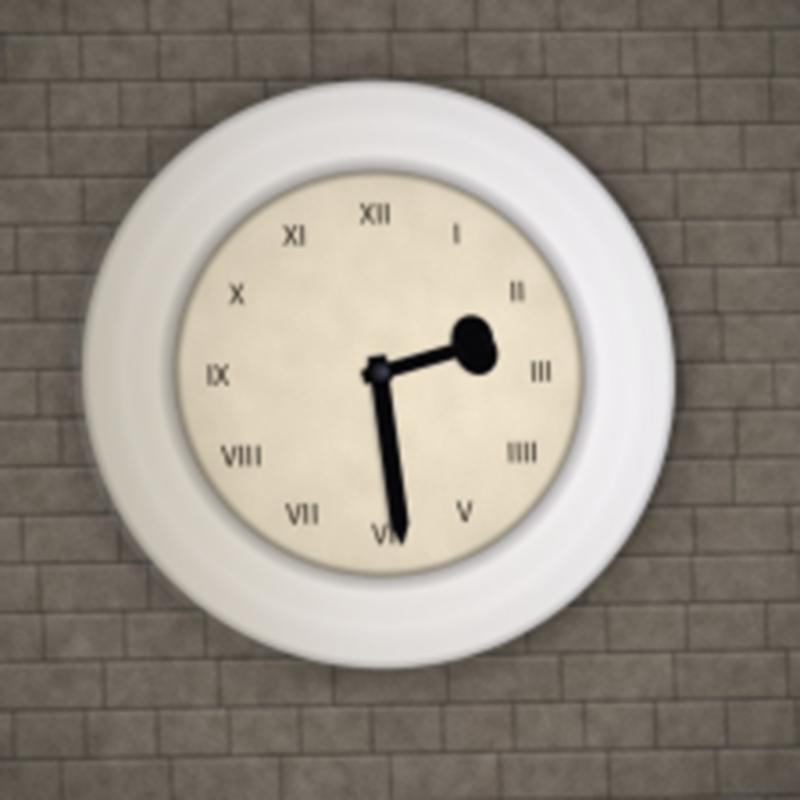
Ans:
2h29
